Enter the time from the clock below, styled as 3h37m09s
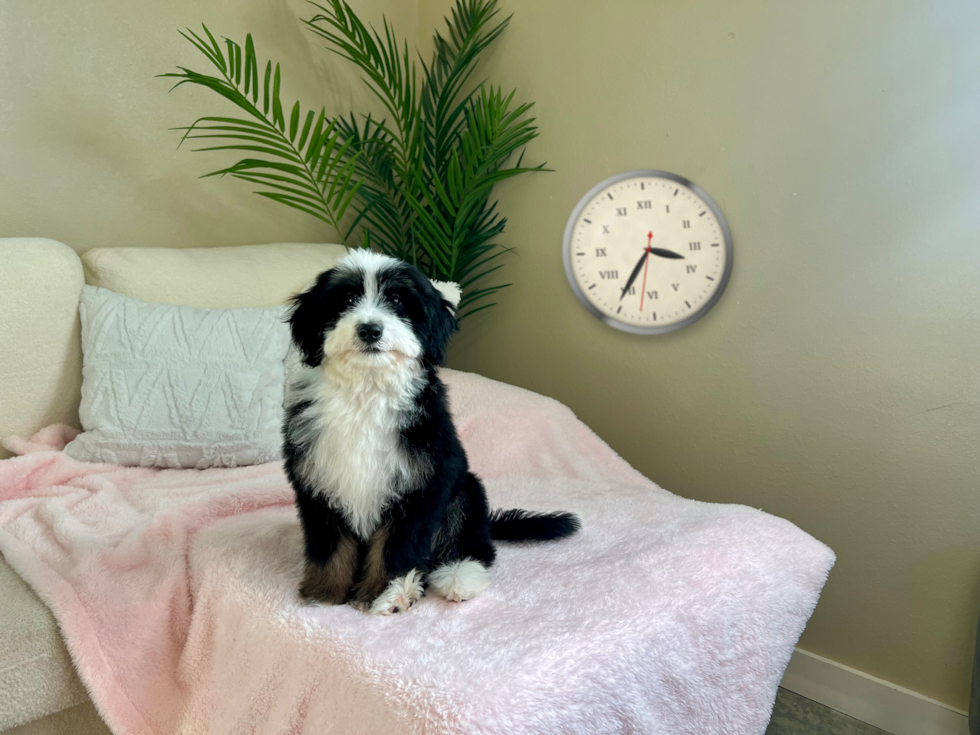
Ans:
3h35m32s
